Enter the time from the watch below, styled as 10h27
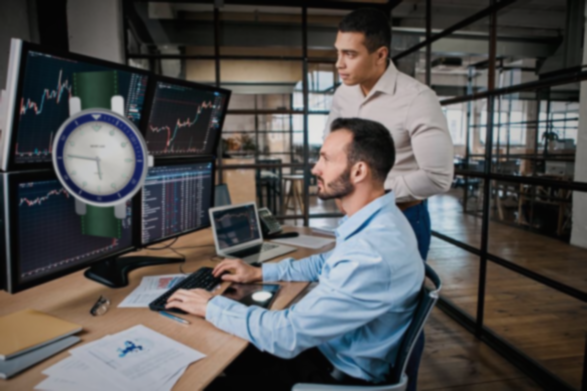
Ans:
5h46
